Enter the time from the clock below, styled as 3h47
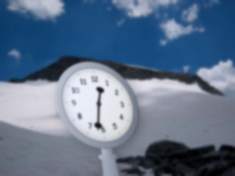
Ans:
12h32
